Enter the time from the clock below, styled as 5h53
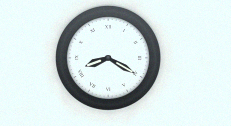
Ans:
8h20
